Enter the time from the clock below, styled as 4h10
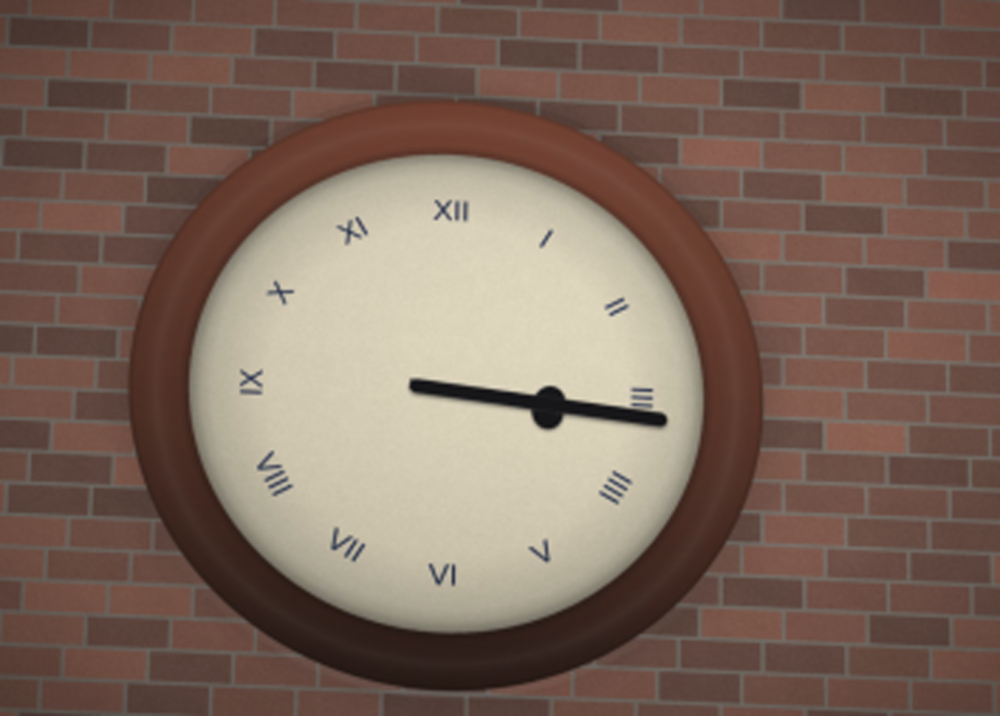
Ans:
3h16
